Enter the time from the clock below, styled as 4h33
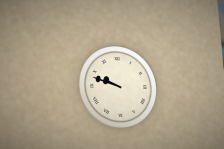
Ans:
9h48
